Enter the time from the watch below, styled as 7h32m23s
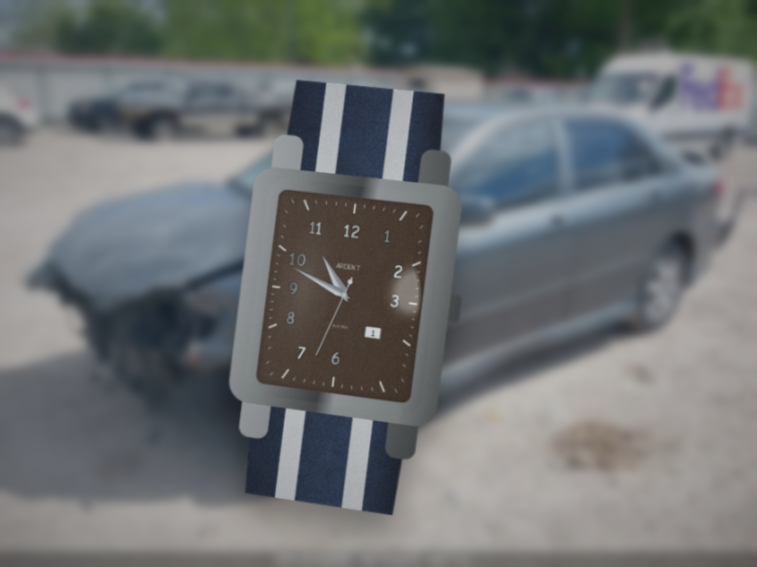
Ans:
10h48m33s
